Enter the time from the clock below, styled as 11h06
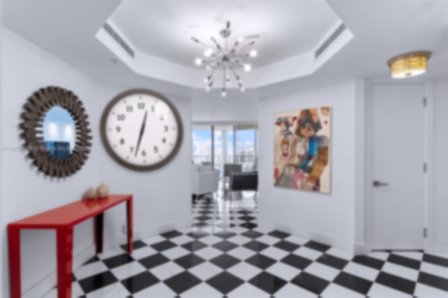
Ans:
12h33
